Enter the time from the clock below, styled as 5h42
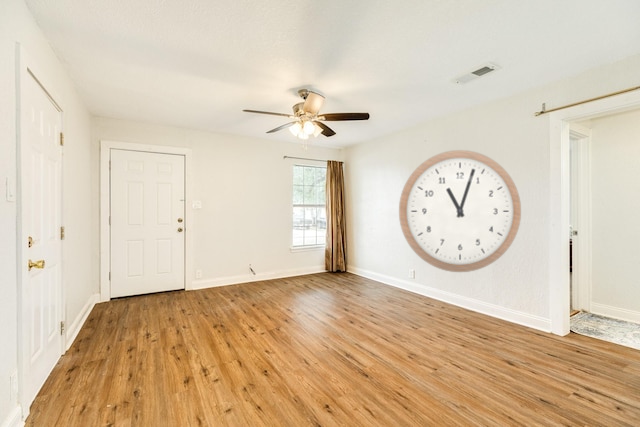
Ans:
11h03
